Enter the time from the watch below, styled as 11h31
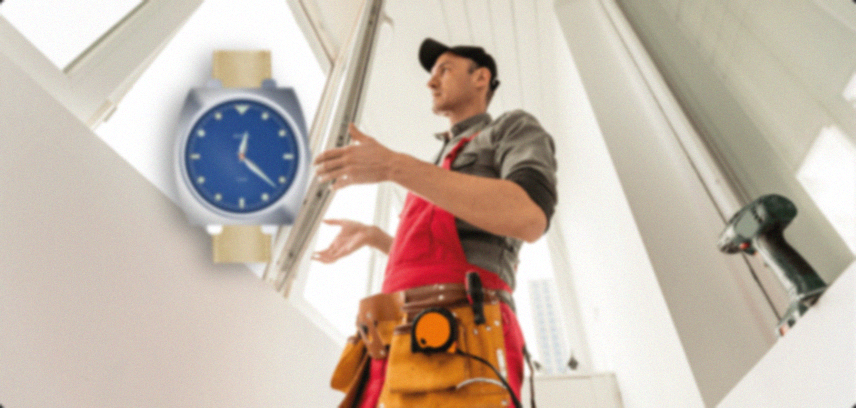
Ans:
12h22
